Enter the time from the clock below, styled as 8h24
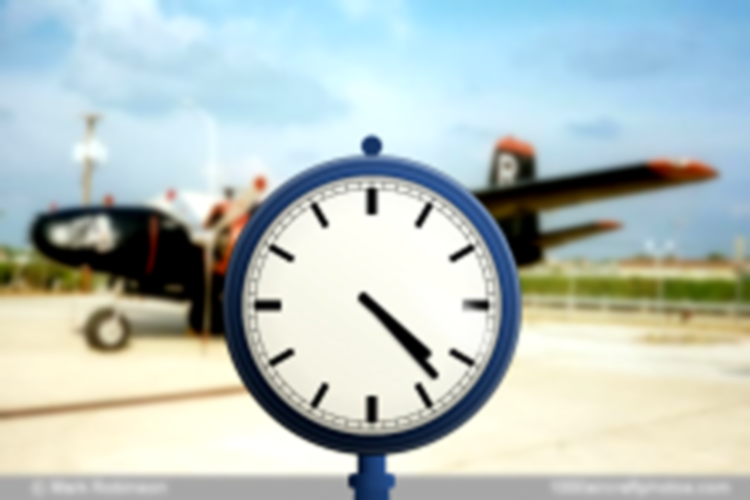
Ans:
4h23
